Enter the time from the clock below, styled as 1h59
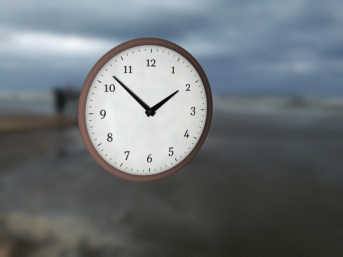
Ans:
1h52
